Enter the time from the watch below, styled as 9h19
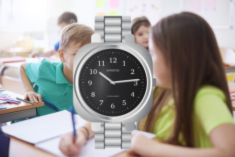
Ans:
10h14
